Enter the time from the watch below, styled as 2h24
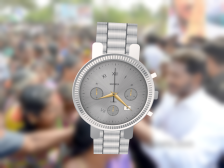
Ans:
8h22
